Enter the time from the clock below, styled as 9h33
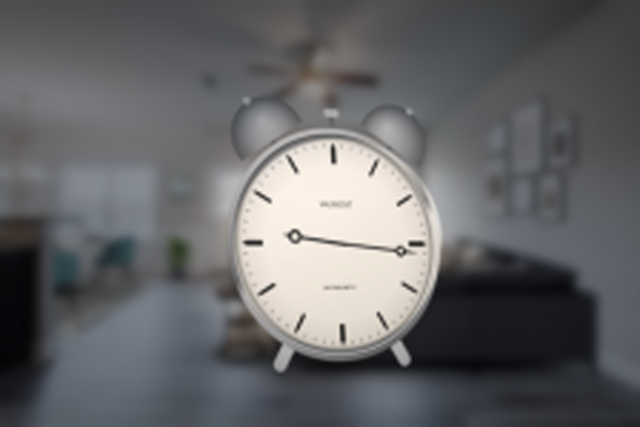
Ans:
9h16
